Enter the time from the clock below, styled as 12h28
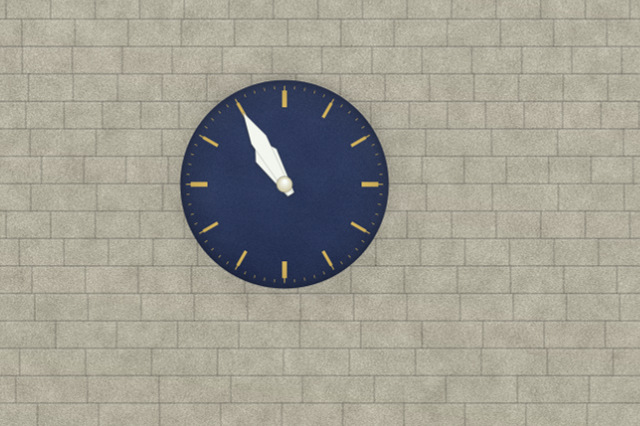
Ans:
10h55
